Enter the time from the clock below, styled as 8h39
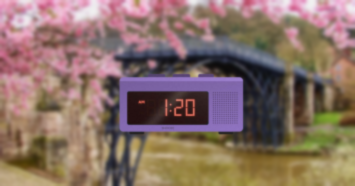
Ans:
1h20
